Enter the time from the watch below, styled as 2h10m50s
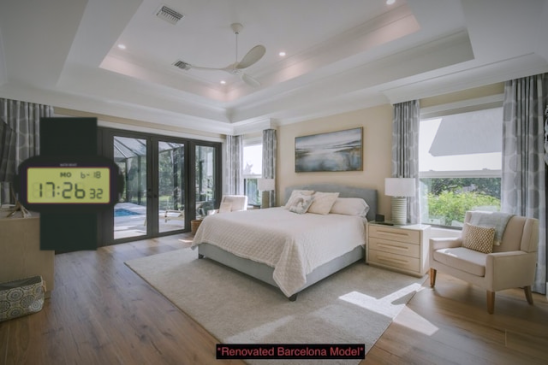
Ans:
17h26m32s
